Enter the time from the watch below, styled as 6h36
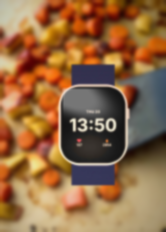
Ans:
13h50
